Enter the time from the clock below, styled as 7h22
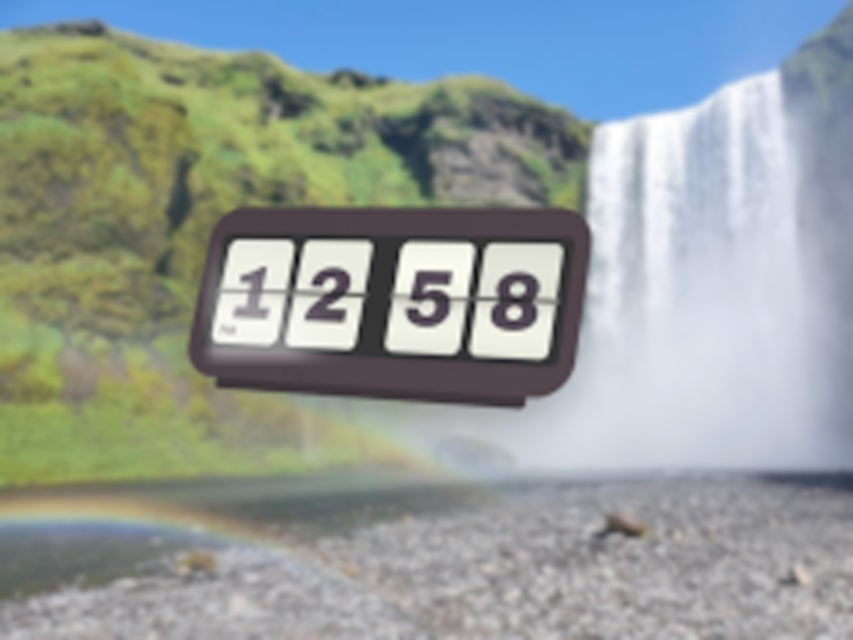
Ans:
12h58
